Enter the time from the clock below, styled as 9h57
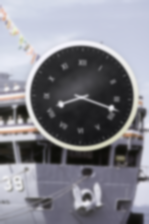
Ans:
8h18
